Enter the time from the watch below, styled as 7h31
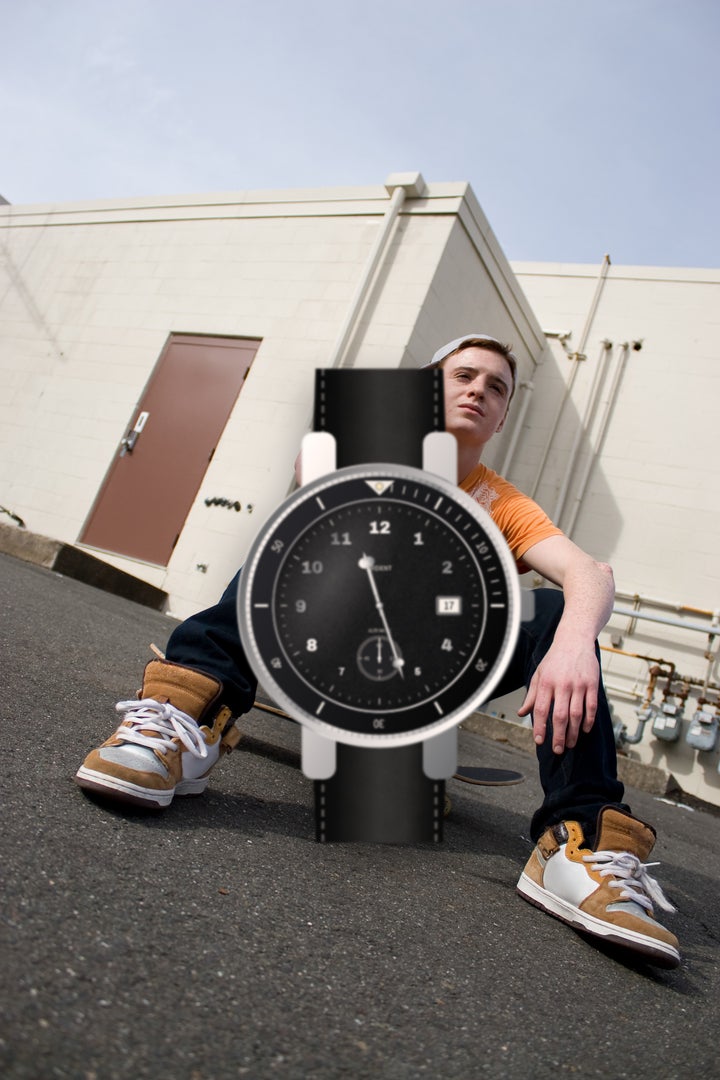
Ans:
11h27
